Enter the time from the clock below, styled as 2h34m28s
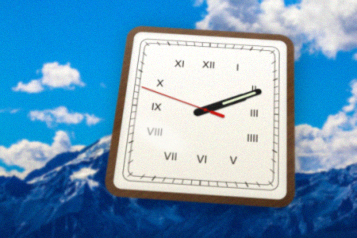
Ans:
2h10m48s
